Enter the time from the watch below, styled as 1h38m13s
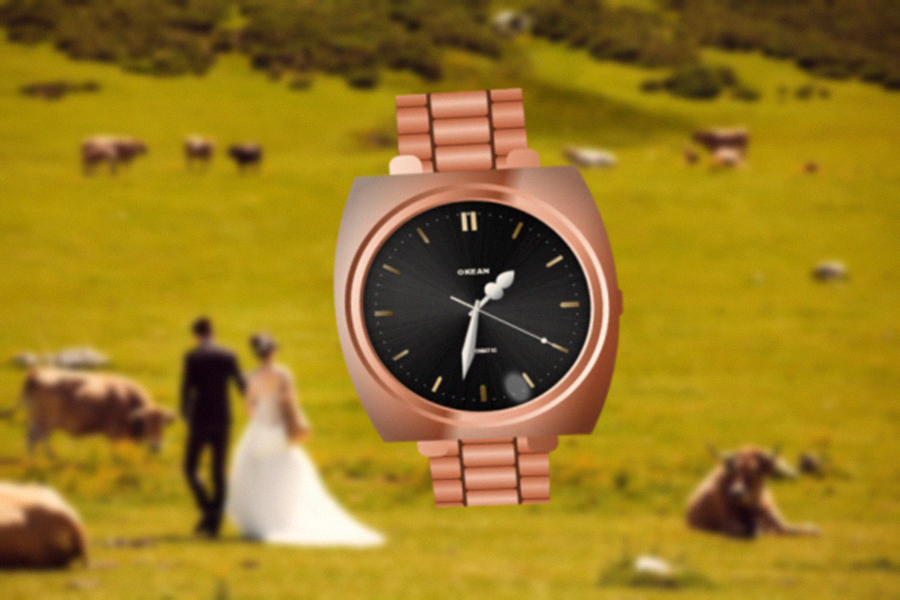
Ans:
1h32m20s
